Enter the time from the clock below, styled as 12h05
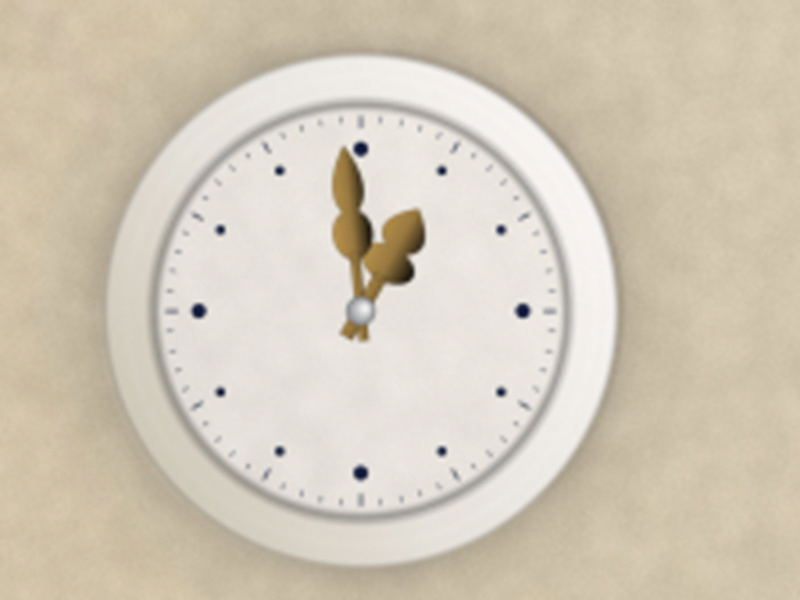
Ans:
12h59
